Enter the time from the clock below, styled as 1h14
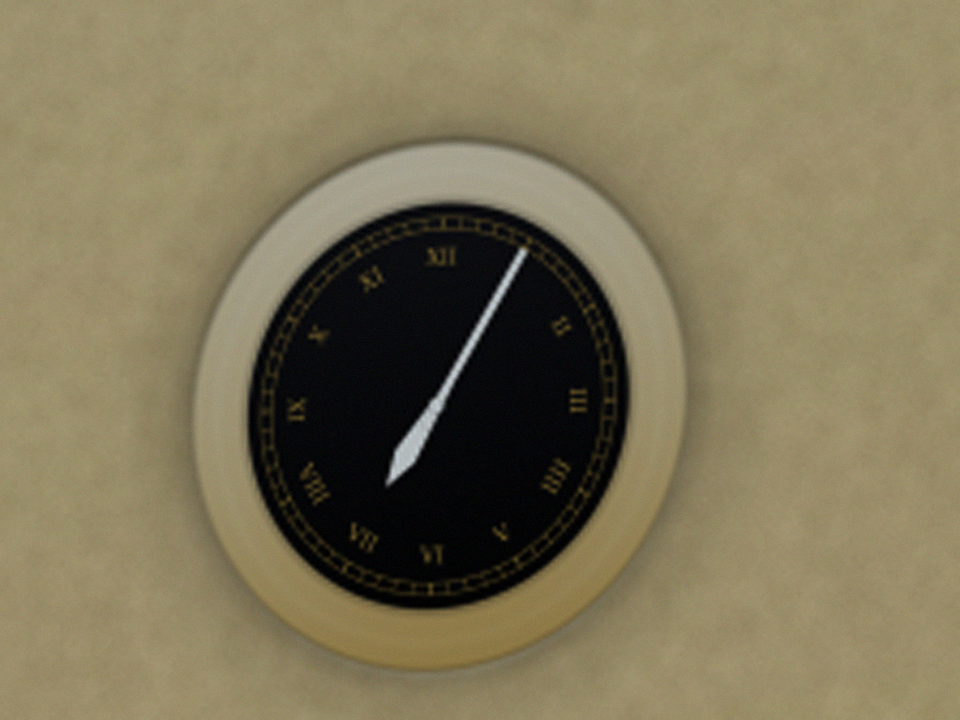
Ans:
7h05
